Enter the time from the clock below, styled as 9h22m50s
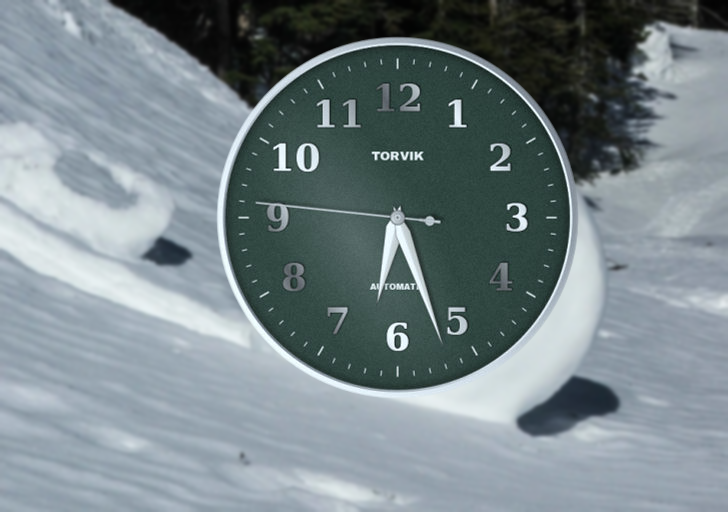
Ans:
6h26m46s
